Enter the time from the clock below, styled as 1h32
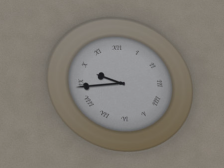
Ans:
9h44
